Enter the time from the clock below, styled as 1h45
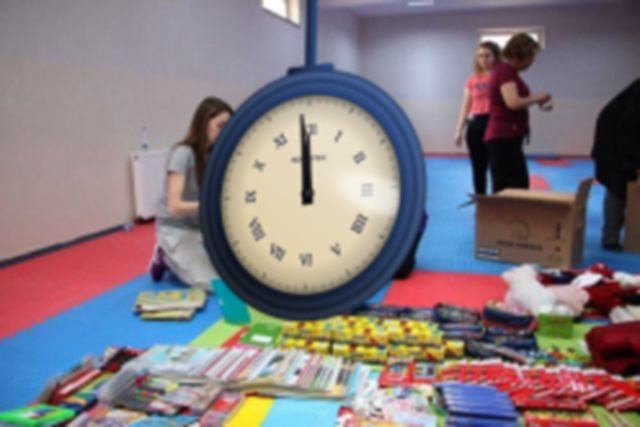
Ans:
11h59
